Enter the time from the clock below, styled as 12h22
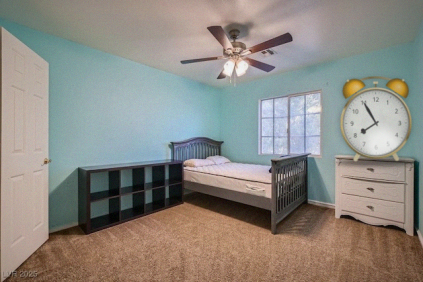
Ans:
7h55
